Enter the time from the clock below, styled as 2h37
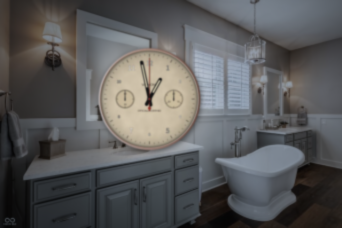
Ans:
12h58
